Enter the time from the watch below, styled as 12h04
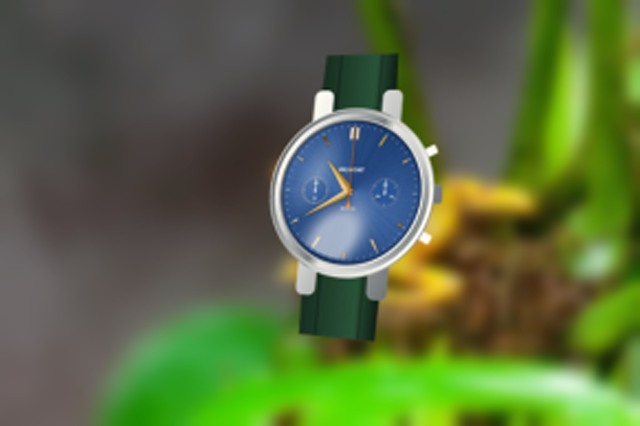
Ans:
10h40
